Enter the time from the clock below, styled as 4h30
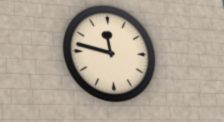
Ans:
11h47
